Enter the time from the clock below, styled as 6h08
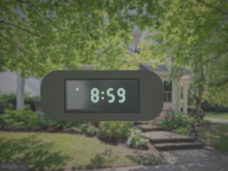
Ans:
8h59
